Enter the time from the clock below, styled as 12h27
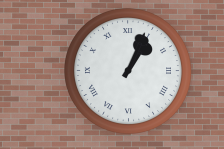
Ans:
1h04
